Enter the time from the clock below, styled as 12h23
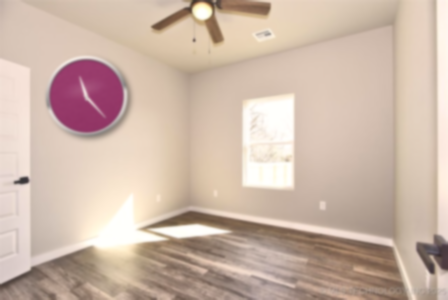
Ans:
11h23
